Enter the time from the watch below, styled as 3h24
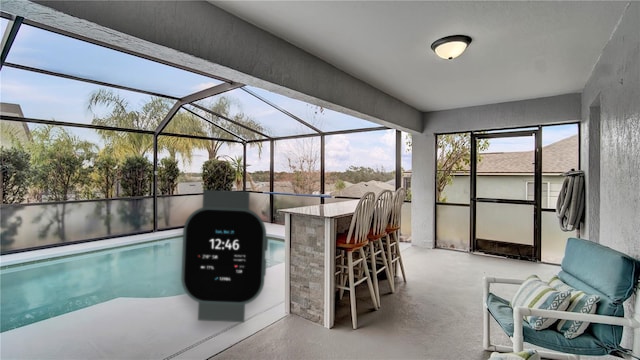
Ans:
12h46
